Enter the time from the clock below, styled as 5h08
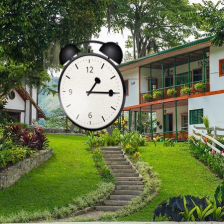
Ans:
1h15
